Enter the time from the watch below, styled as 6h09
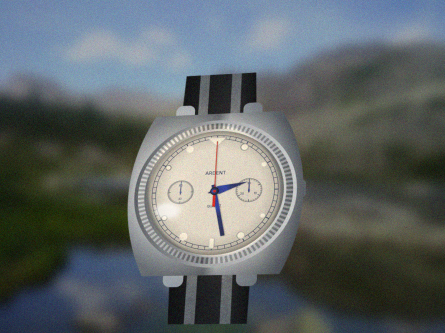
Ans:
2h28
